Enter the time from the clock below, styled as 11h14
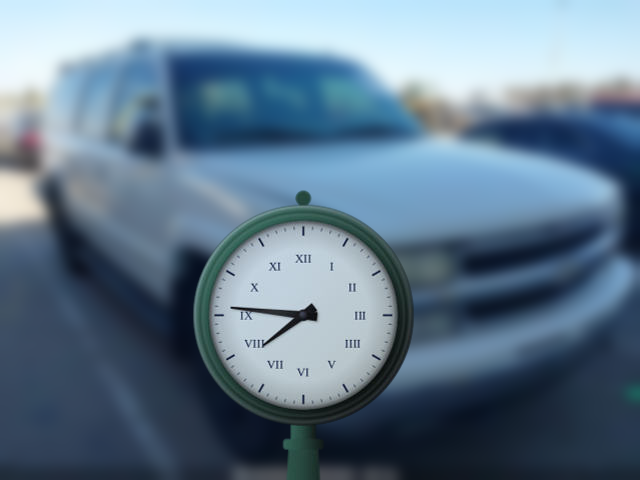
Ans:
7h46
